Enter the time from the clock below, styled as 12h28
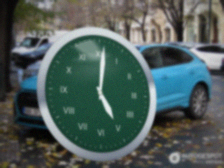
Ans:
5h01
